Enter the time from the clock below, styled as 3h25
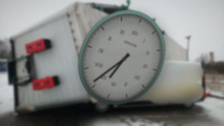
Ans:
6h36
